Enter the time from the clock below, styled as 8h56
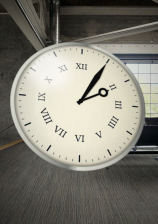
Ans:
2h05
